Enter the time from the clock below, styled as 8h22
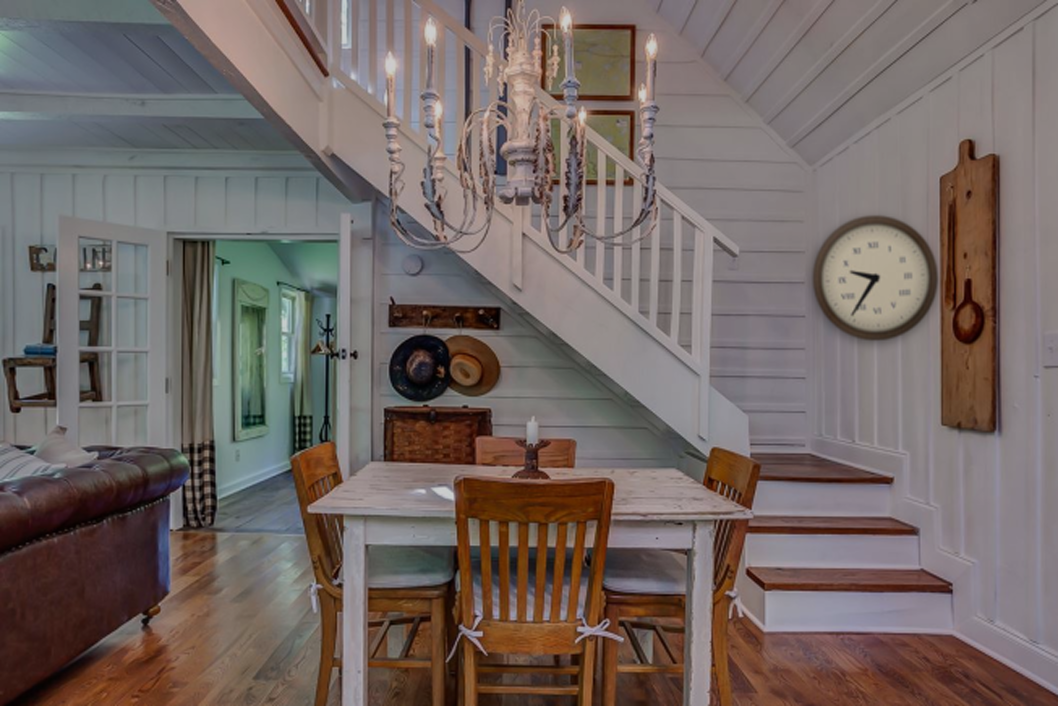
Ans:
9h36
